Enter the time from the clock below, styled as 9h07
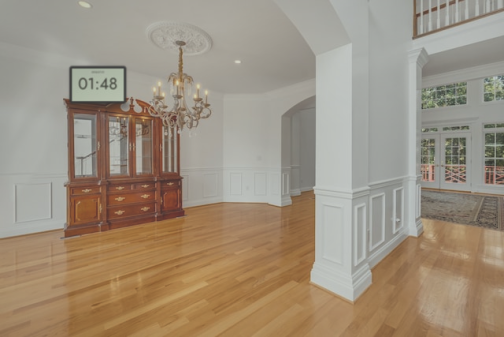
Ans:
1h48
